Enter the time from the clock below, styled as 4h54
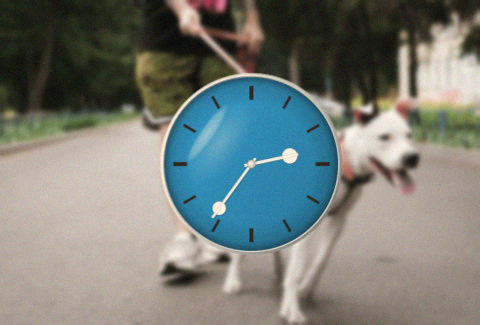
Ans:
2h36
